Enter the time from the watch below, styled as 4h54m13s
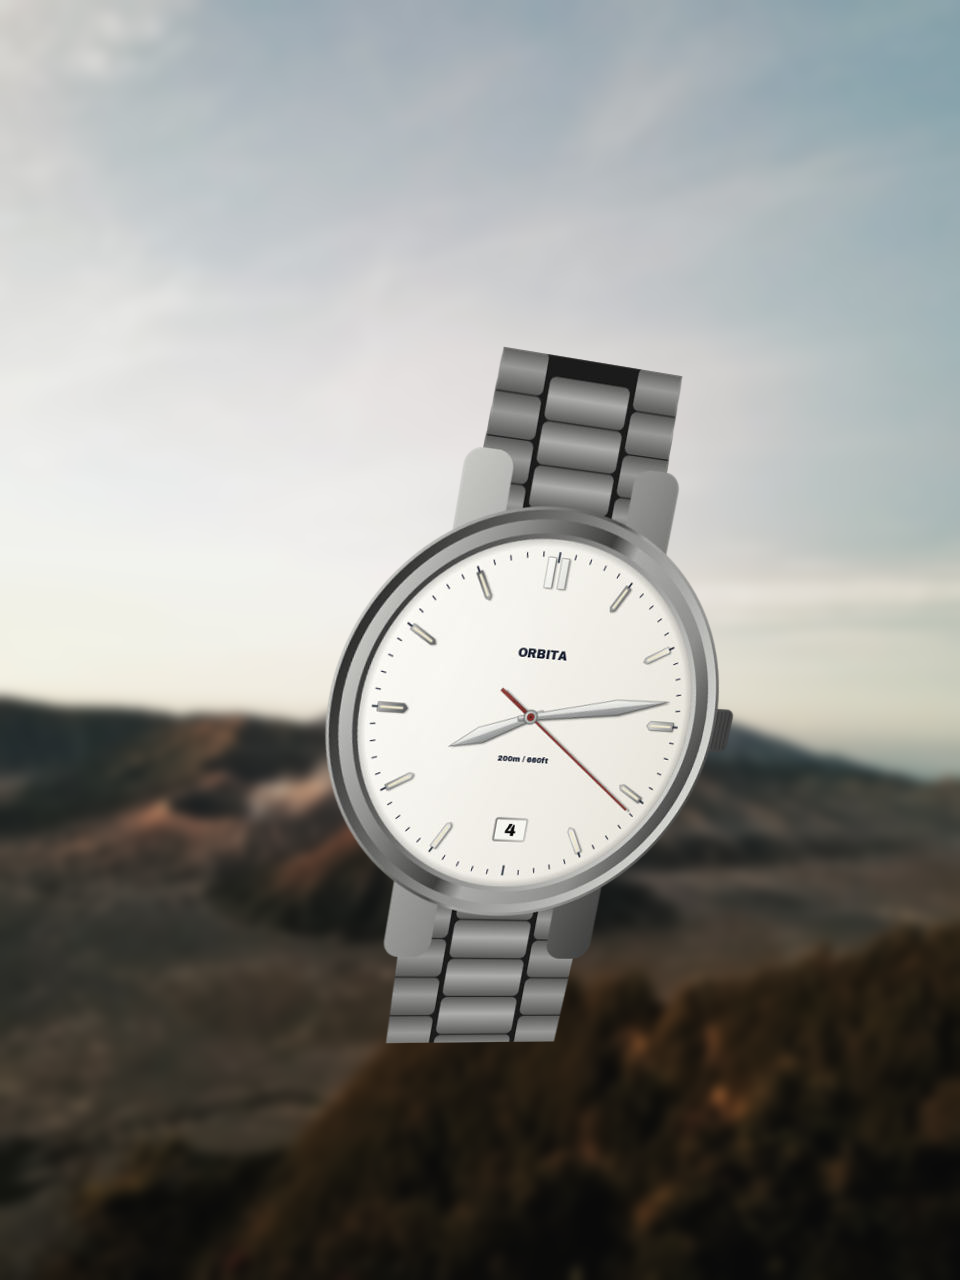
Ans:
8h13m21s
